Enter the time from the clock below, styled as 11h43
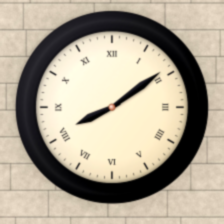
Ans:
8h09
